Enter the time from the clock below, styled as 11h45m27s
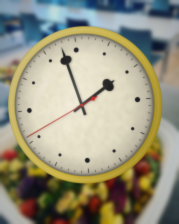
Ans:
1h57m41s
